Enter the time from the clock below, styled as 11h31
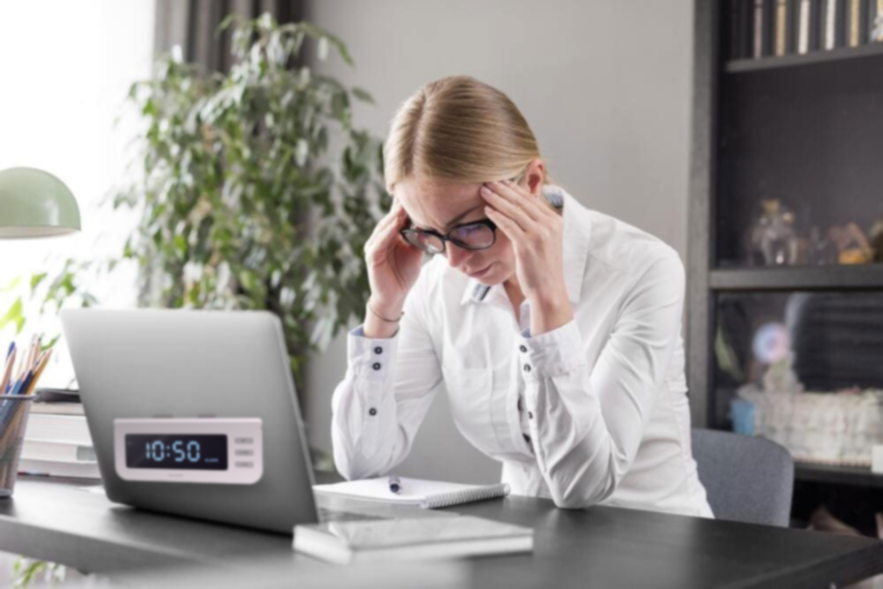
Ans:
10h50
